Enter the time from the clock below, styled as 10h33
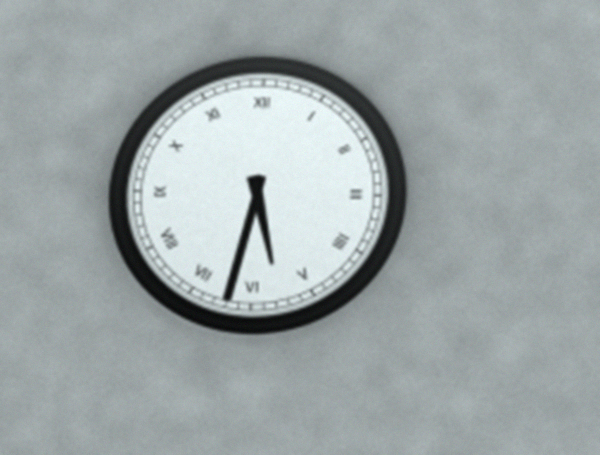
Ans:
5h32
